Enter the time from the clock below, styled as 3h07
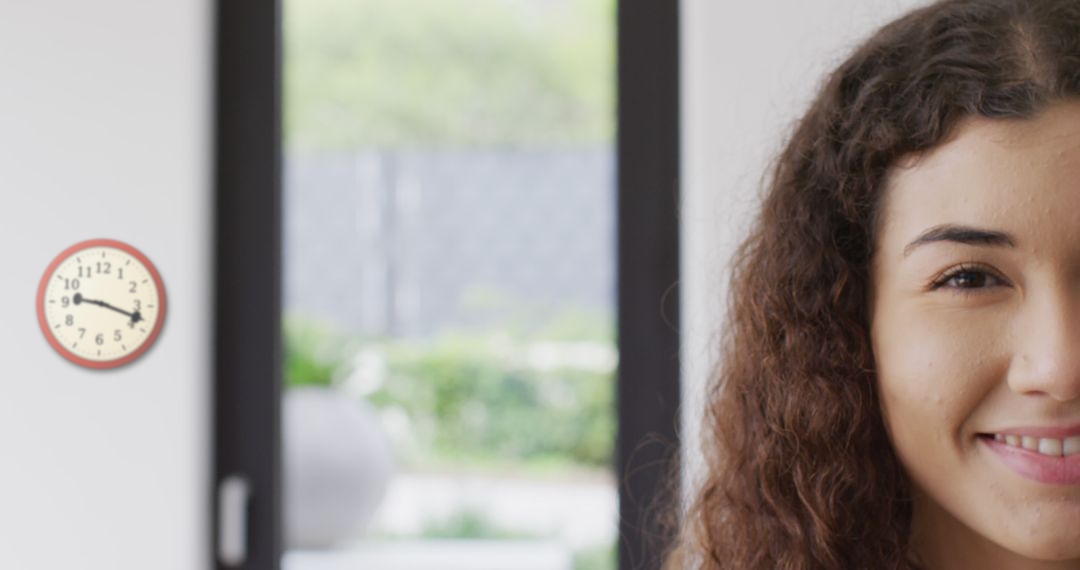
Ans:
9h18
